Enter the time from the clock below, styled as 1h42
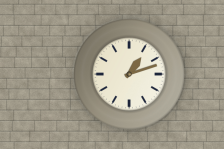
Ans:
1h12
